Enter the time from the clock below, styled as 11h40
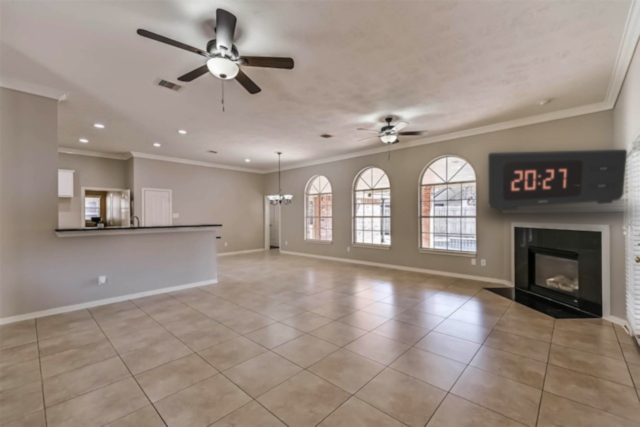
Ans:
20h27
